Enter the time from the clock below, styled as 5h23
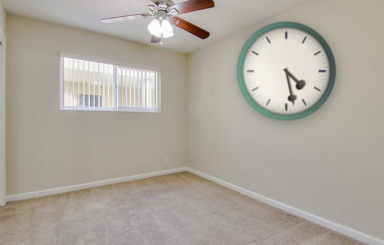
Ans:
4h28
